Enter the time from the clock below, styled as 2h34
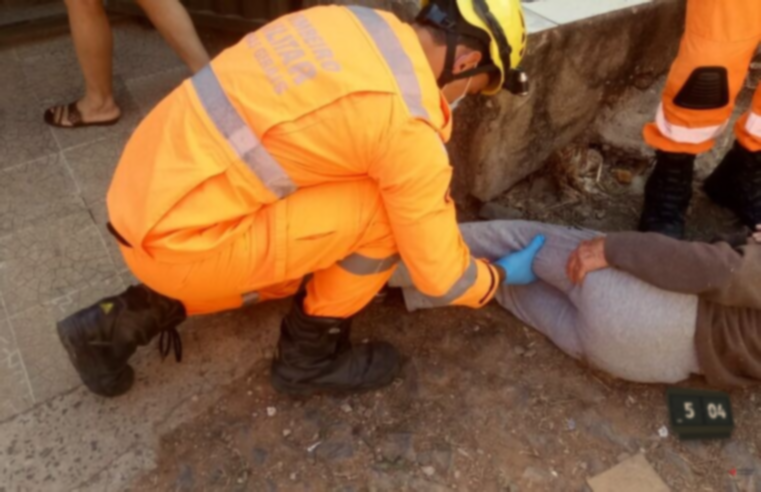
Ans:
5h04
